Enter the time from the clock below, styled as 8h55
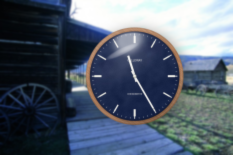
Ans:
11h25
